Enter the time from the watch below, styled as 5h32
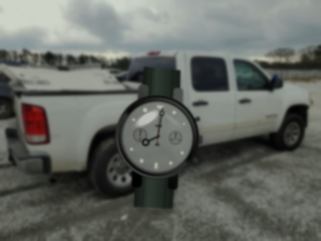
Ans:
8h01
